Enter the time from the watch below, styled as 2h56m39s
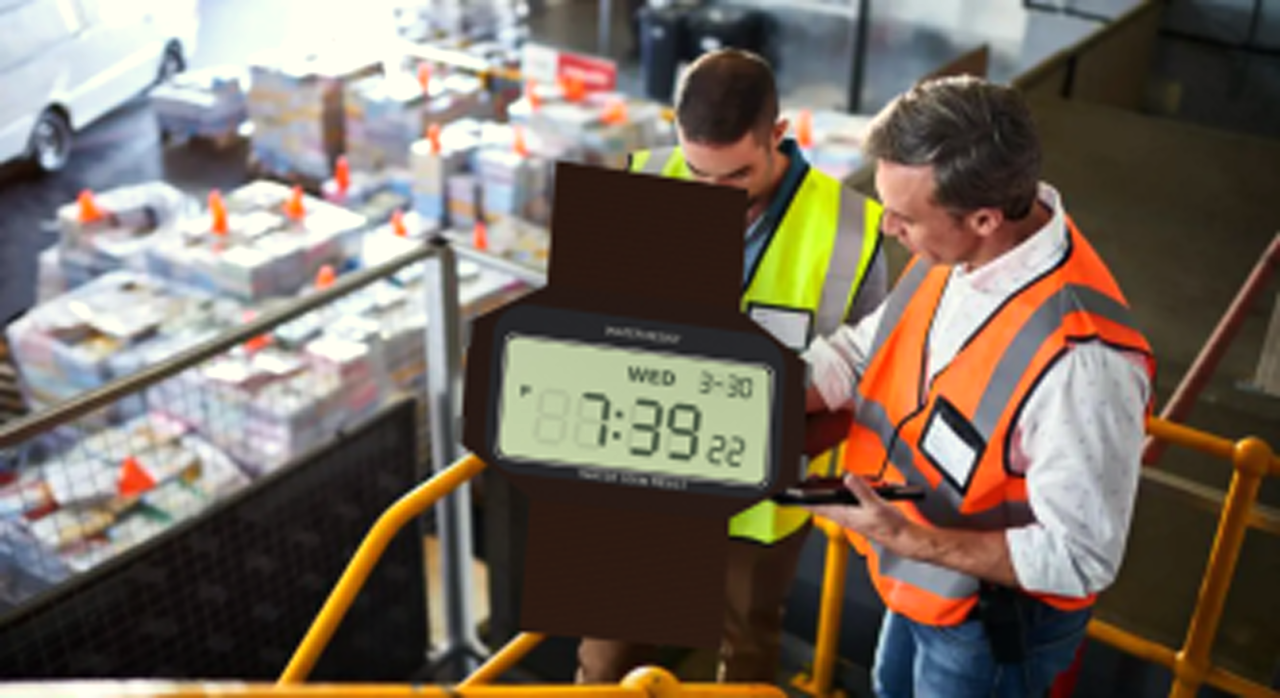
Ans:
7h39m22s
